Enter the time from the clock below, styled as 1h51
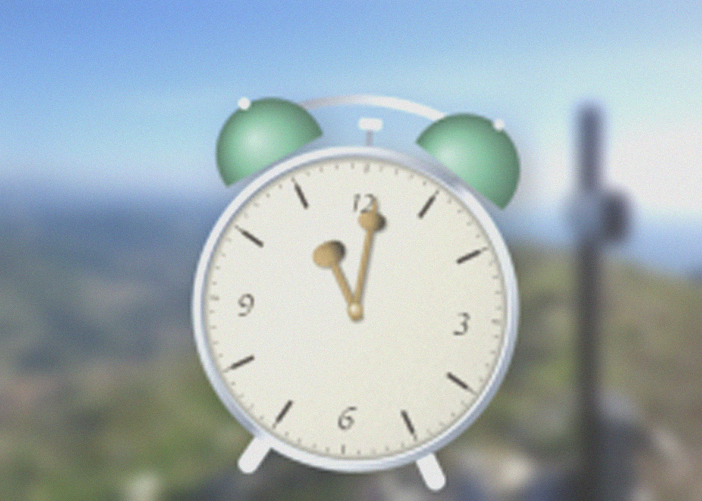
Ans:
11h01
